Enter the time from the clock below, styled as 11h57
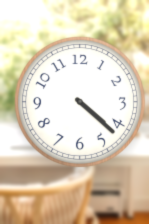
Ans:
4h22
